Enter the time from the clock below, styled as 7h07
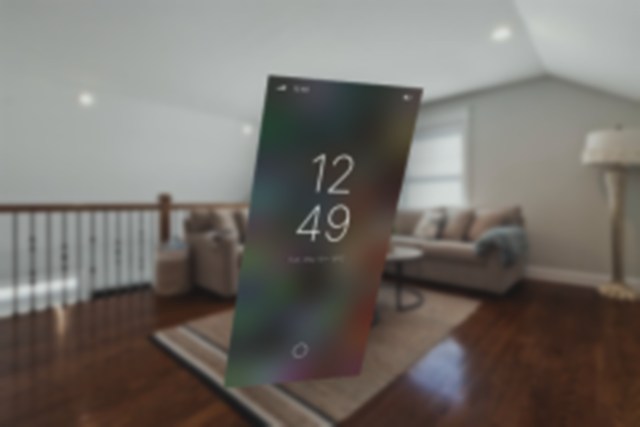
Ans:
12h49
